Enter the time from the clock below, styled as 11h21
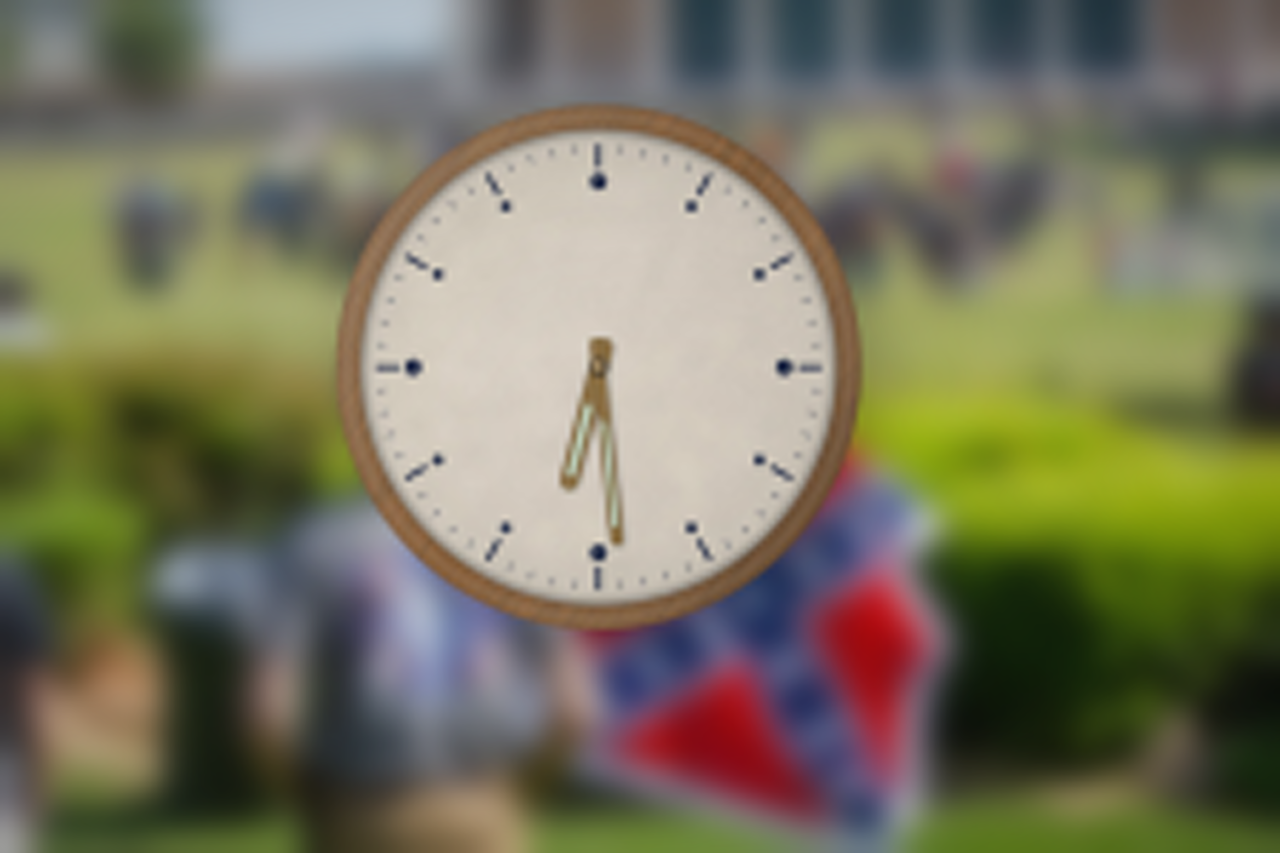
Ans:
6h29
